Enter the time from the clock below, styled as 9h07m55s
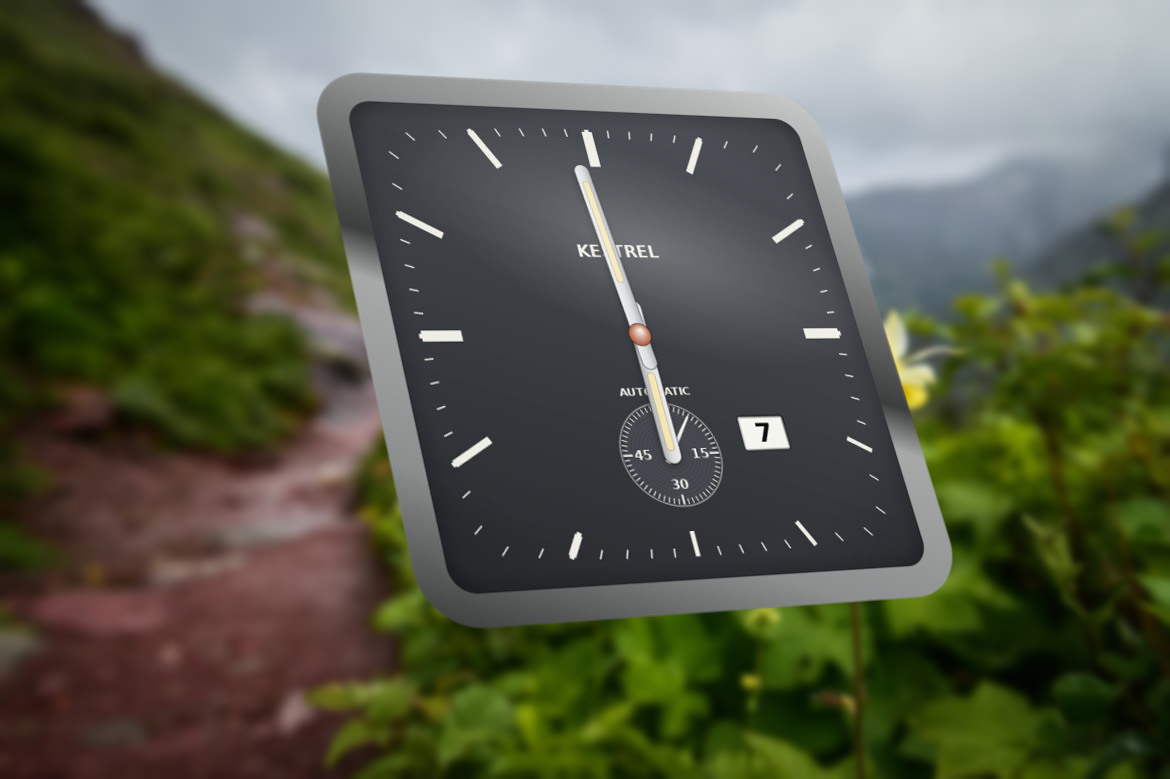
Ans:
5h59m06s
